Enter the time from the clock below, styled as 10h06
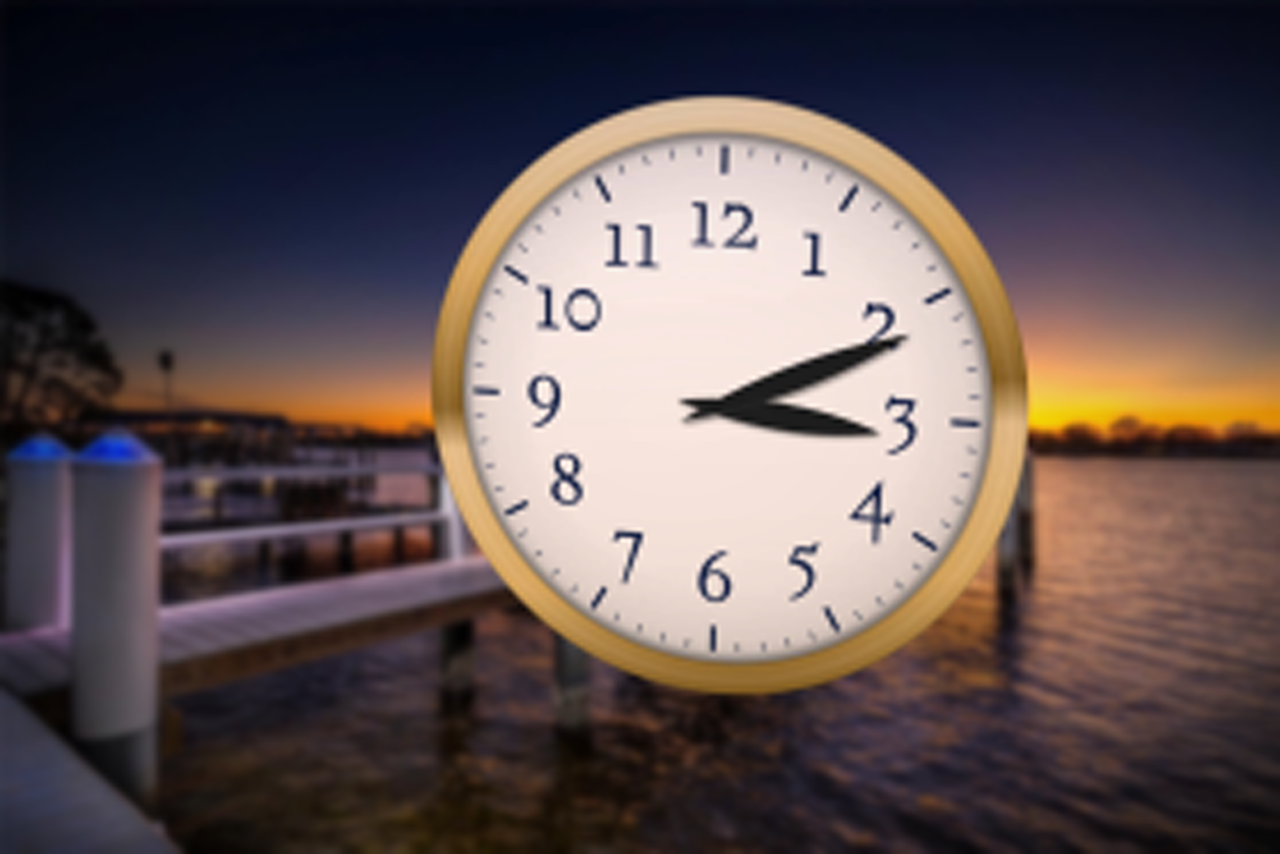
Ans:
3h11
